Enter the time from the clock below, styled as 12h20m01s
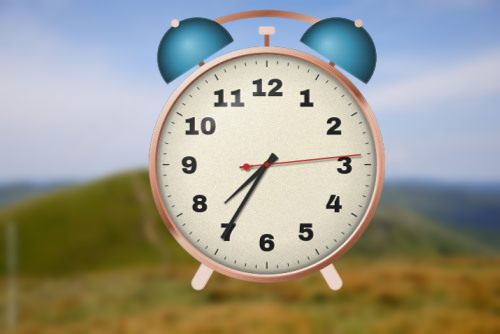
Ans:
7h35m14s
